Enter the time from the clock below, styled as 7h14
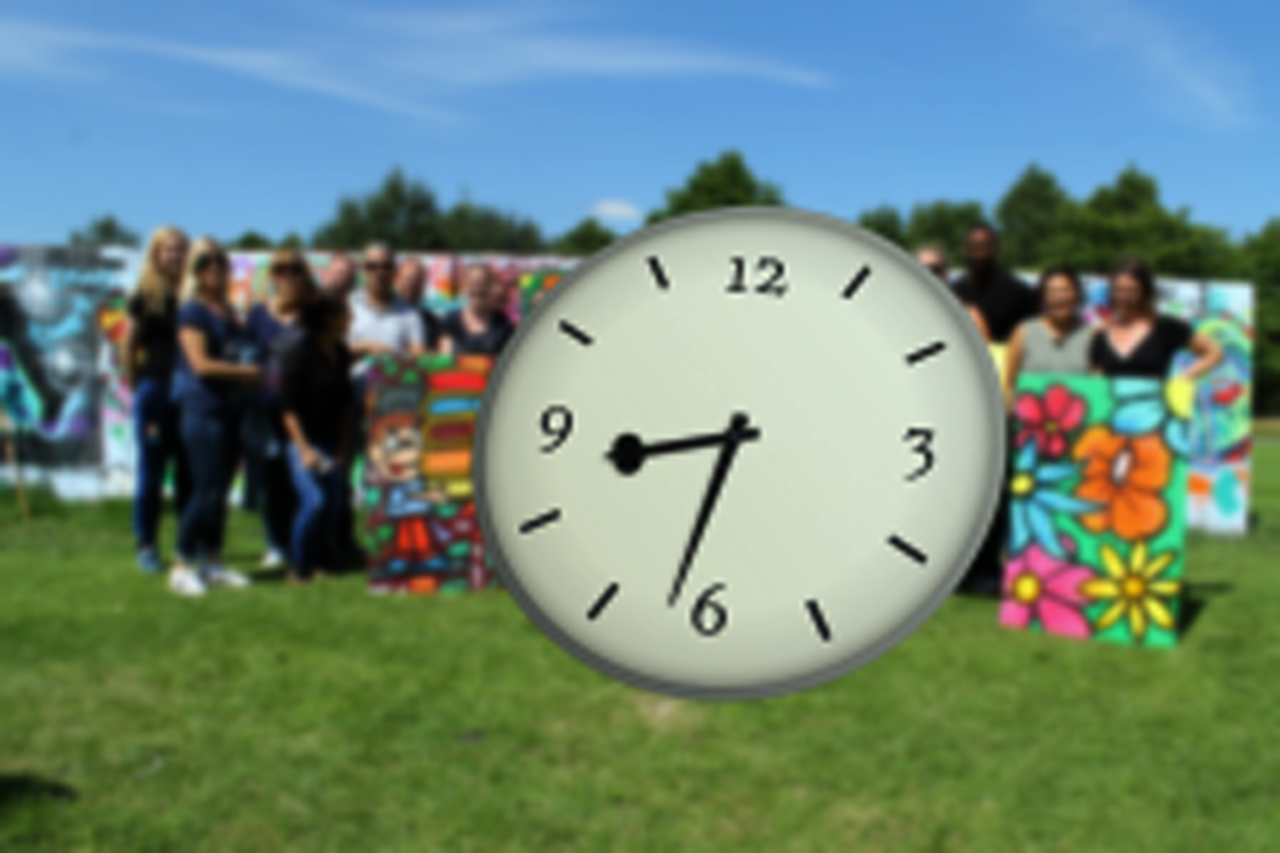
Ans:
8h32
